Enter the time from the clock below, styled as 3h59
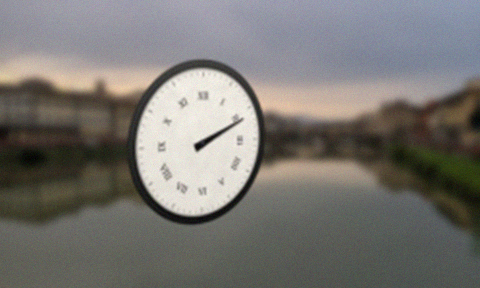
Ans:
2h11
